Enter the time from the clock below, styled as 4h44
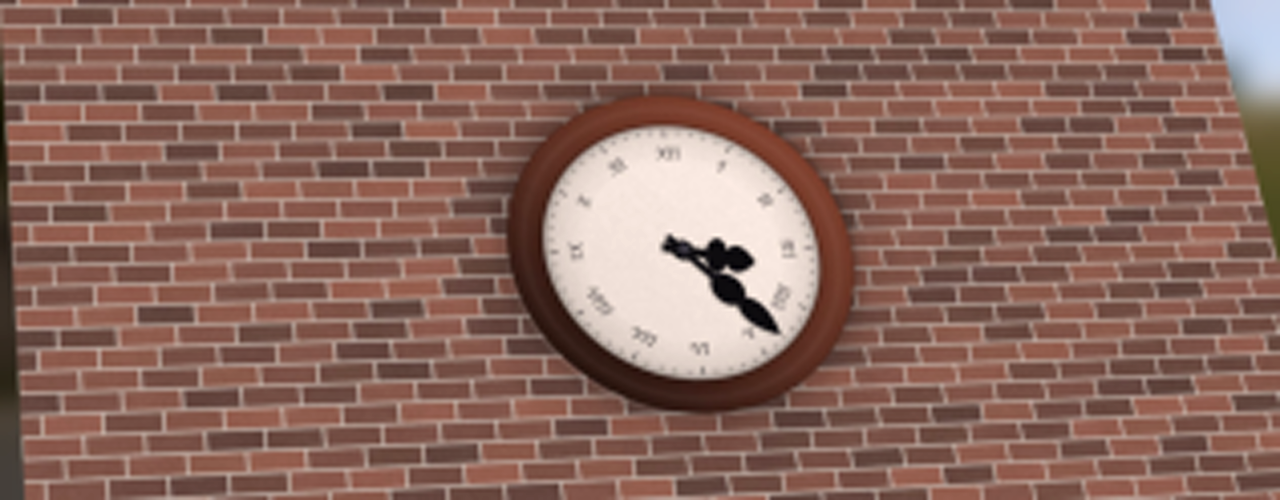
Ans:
3h23
